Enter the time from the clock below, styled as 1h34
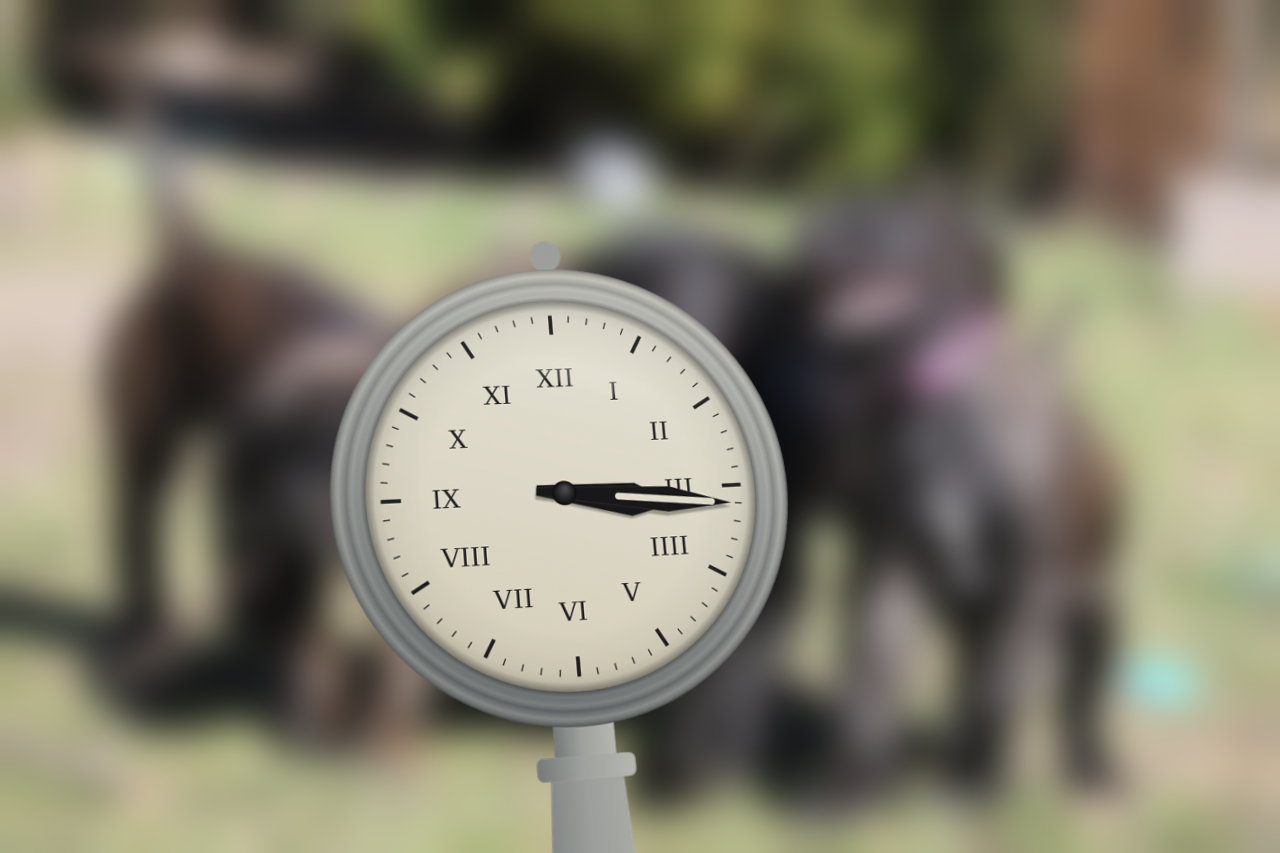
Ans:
3h16
